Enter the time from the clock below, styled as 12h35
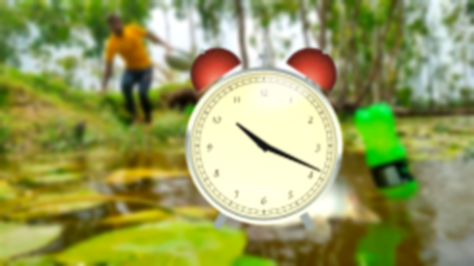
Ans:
10h19
